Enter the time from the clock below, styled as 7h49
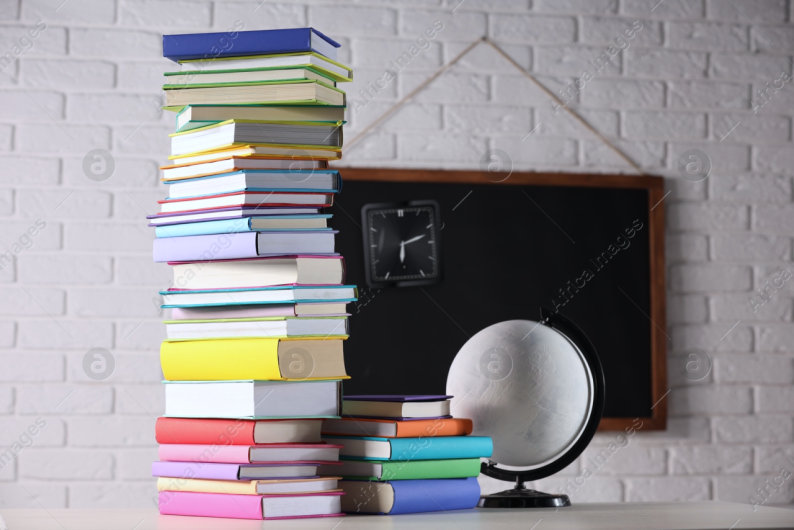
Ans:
6h12
